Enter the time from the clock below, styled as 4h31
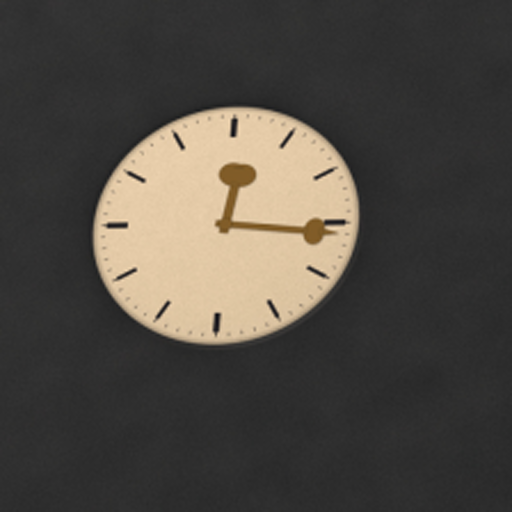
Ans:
12h16
